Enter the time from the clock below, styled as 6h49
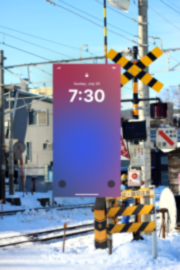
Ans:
7h30
